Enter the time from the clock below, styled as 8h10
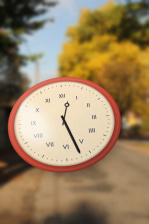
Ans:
12h27
